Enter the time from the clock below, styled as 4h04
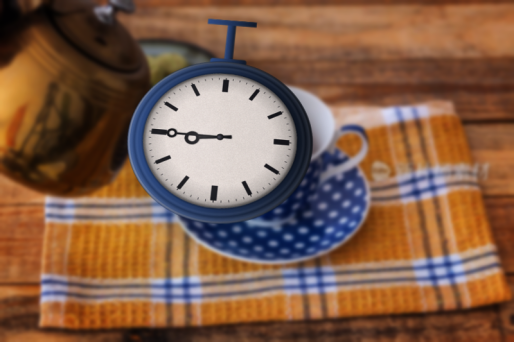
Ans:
8h45
